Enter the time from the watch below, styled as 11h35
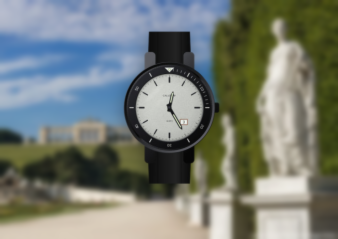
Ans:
12h25
